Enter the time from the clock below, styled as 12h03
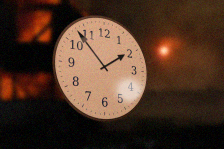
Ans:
1h53
